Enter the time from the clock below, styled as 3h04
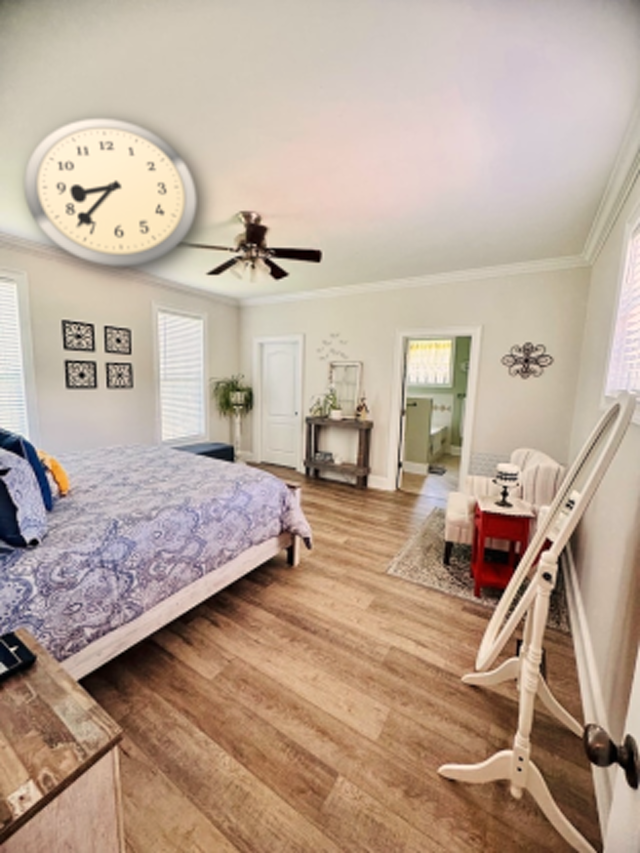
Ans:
8h37
